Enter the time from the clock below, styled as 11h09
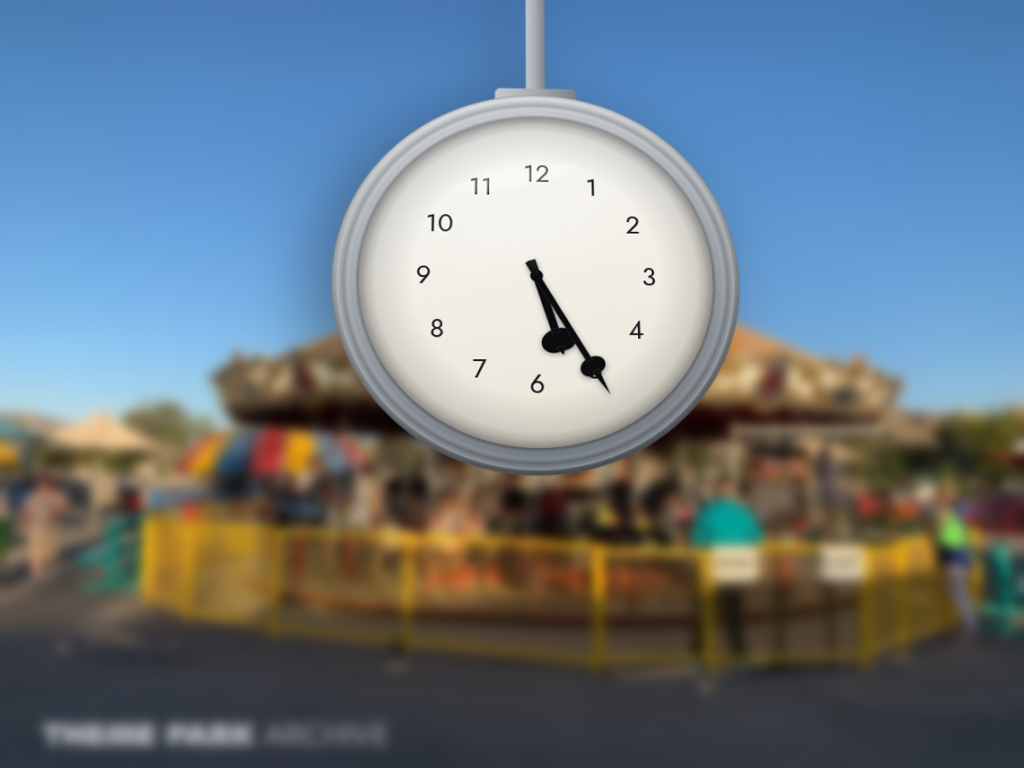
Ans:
5h25
